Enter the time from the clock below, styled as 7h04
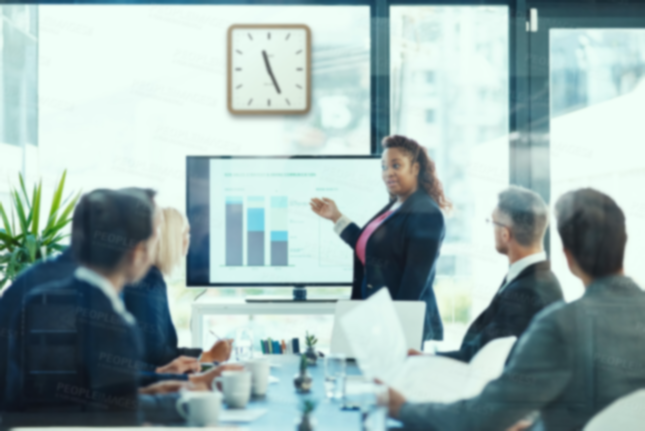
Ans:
11h26
